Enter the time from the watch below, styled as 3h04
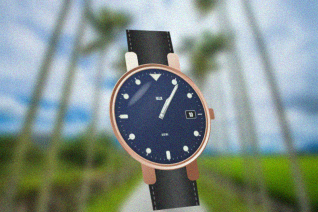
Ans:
1h06
